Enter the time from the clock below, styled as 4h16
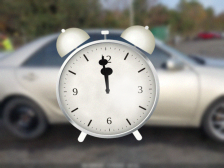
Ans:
11h59
